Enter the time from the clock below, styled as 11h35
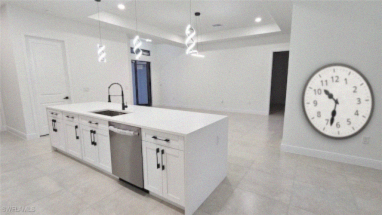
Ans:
10h33
